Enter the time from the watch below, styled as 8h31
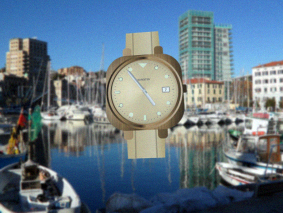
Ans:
4h54
